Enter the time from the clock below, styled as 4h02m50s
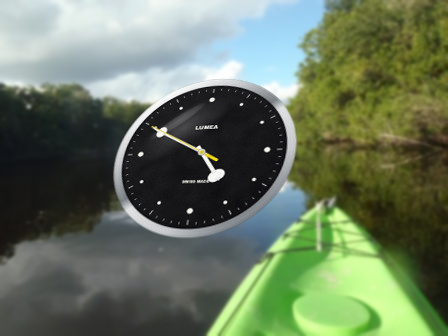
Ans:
4h49m50s
